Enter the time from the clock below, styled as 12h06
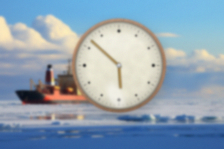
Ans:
5h52
